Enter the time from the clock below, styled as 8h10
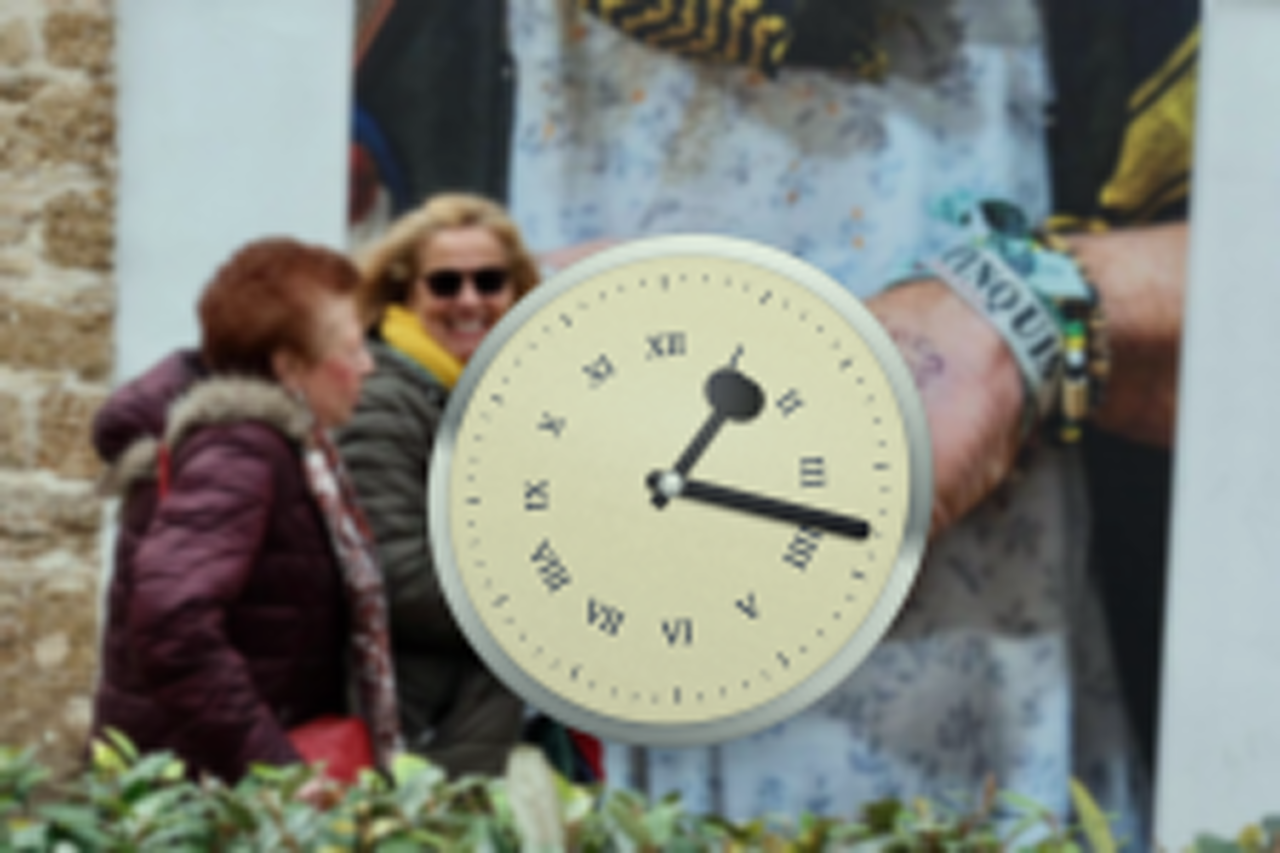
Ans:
1h18
